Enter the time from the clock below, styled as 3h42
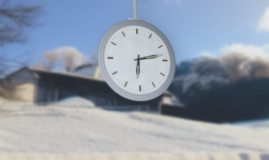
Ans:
6h13
